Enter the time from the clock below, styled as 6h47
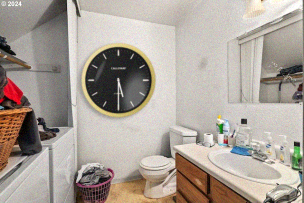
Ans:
5h30
